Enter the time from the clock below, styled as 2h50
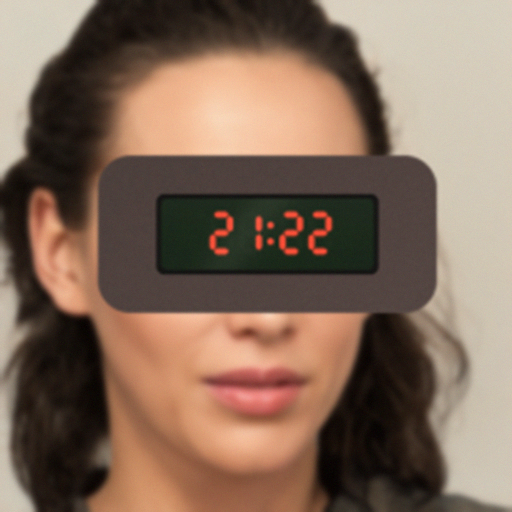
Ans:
21h22
